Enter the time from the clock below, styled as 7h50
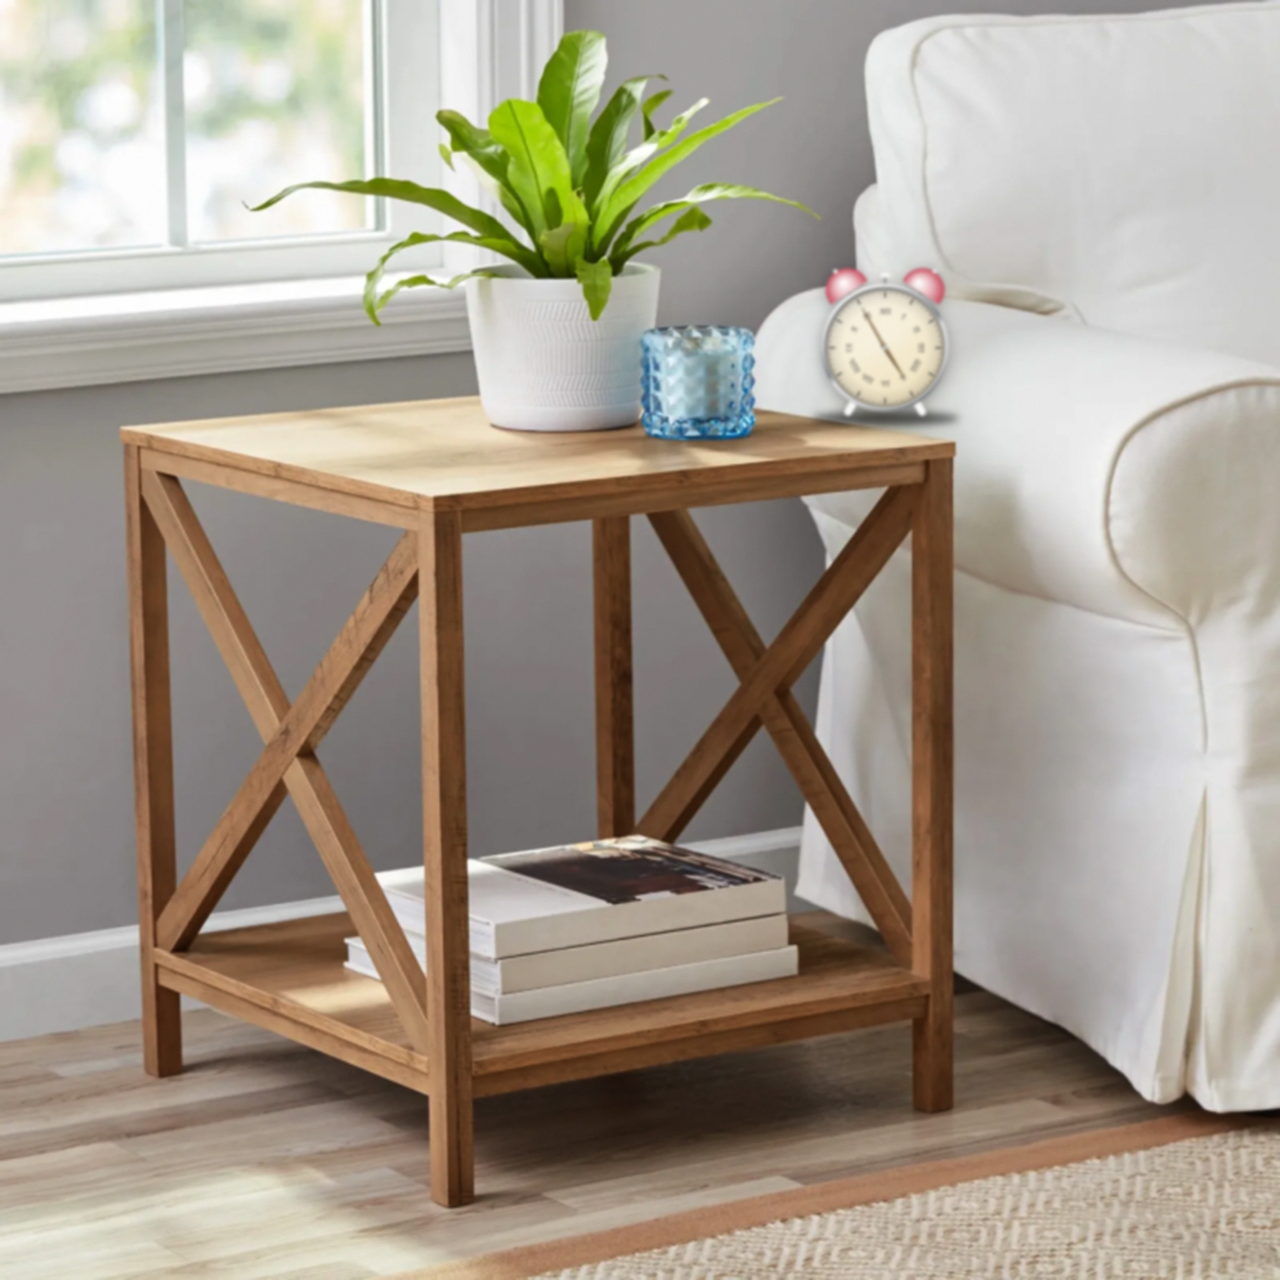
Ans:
4h55
